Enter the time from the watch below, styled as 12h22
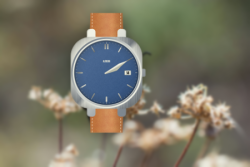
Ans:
2h10
